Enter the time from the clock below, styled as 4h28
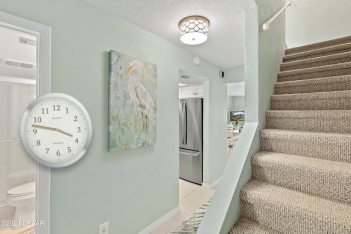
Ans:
3h47
